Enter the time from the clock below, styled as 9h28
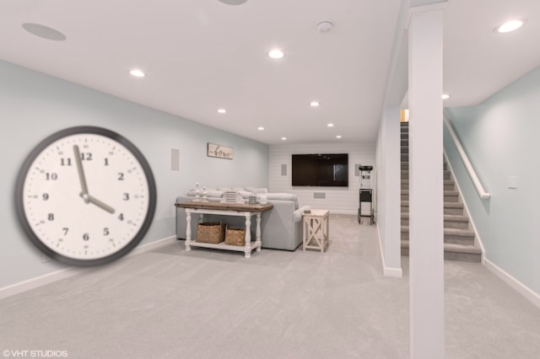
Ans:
3h58
